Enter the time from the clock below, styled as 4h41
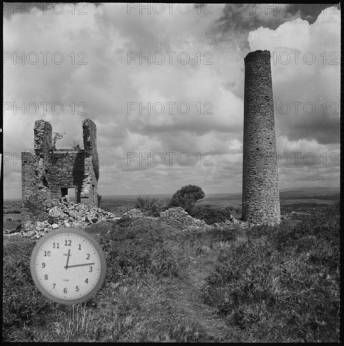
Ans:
12h13
